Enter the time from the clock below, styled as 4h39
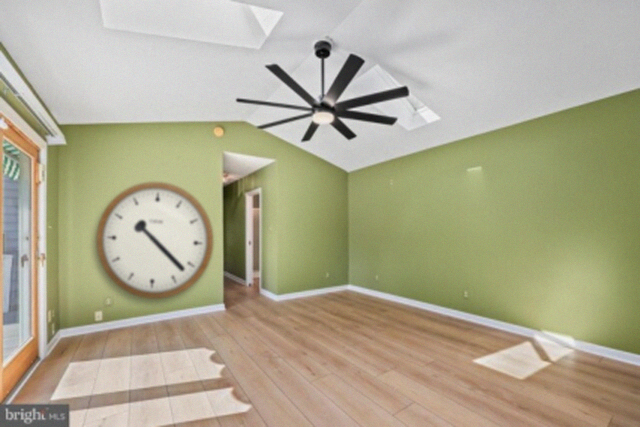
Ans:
10h22
